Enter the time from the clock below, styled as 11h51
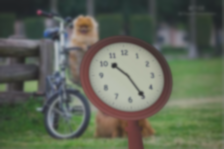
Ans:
10h25
